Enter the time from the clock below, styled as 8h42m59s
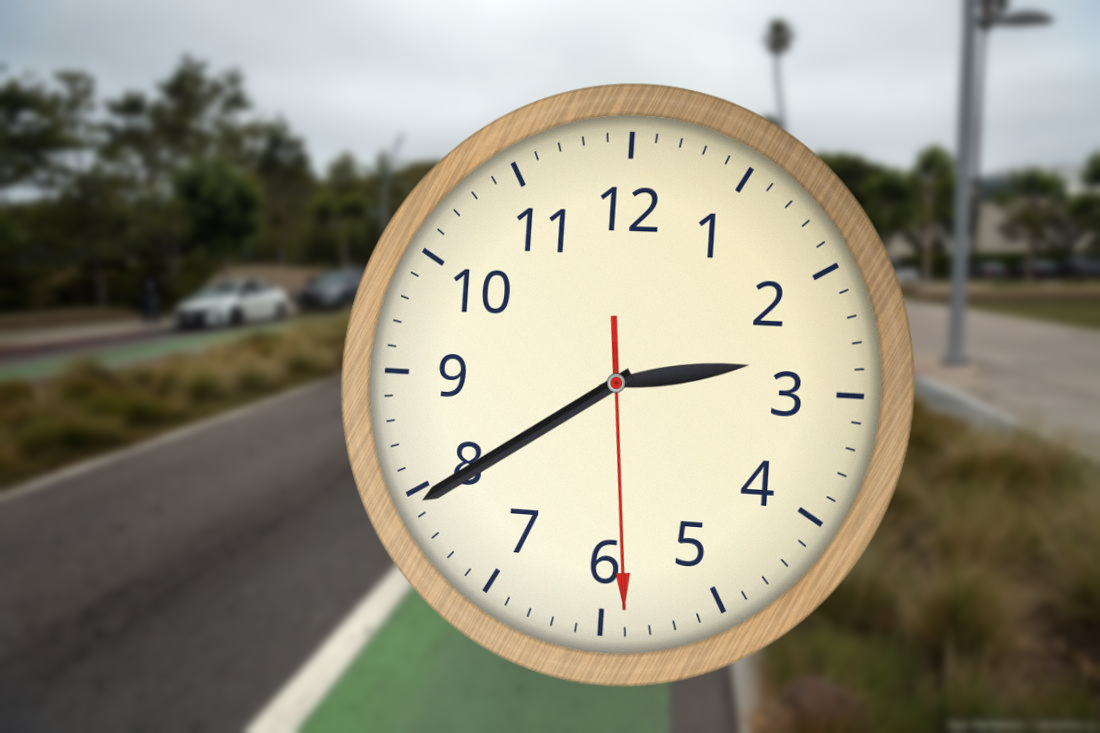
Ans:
2h39m29s
